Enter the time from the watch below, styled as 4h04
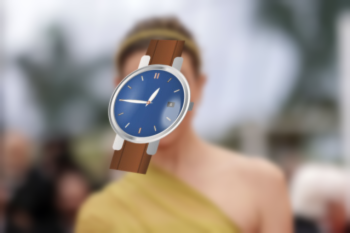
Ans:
12h45
